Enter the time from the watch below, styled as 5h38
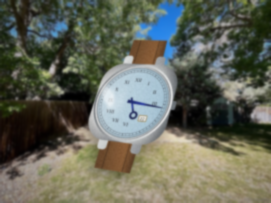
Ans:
5h16
